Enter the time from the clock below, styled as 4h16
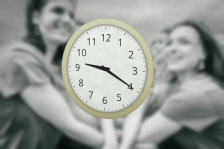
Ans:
9h20
